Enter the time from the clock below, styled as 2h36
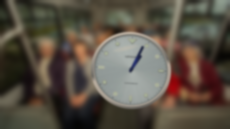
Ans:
1h04
